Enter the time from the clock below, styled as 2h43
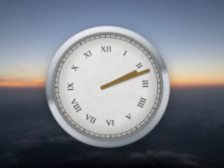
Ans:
2h12
